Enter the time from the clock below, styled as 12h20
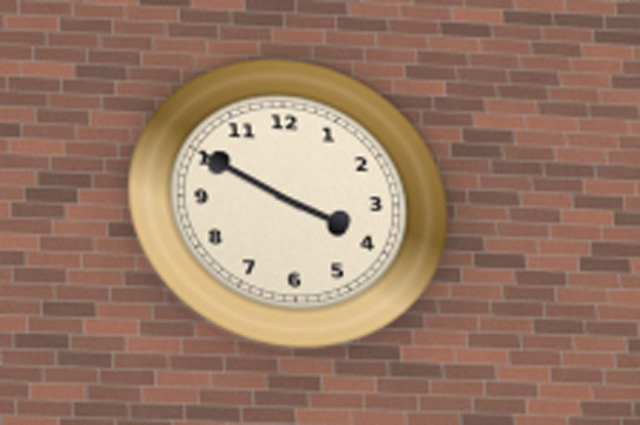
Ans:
3h50
